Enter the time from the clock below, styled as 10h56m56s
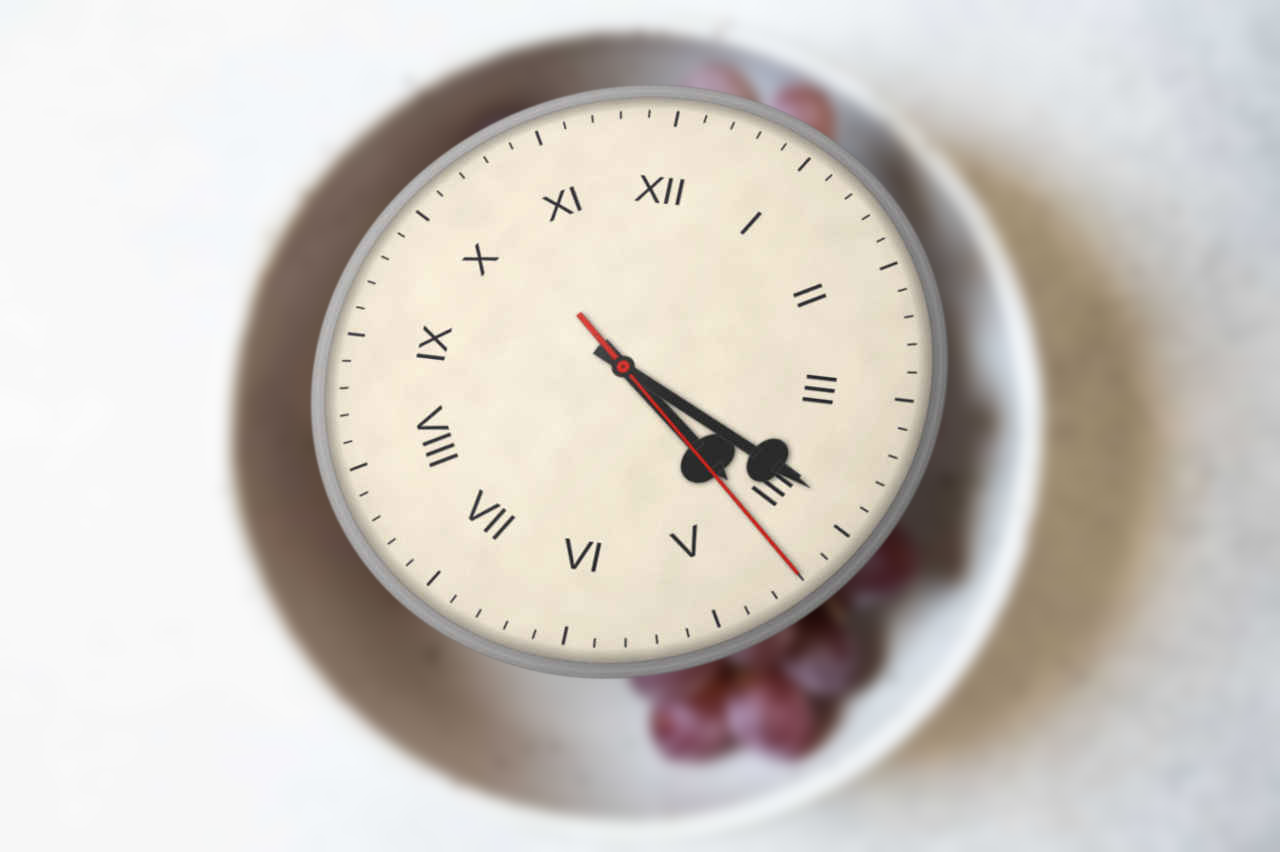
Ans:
4h19m22s
